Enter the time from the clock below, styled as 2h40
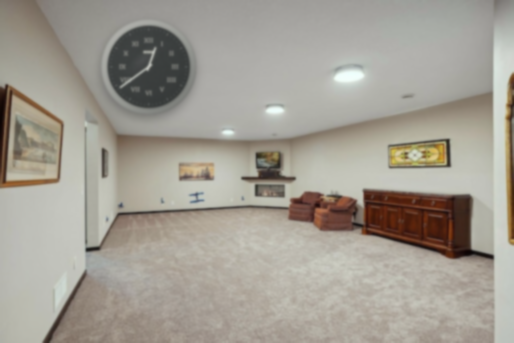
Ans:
12h39
